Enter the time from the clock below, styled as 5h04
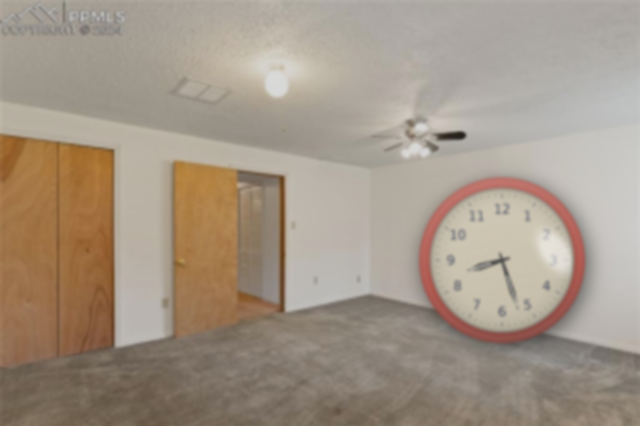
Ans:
8h27
